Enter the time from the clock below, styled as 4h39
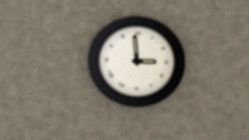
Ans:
2h59
